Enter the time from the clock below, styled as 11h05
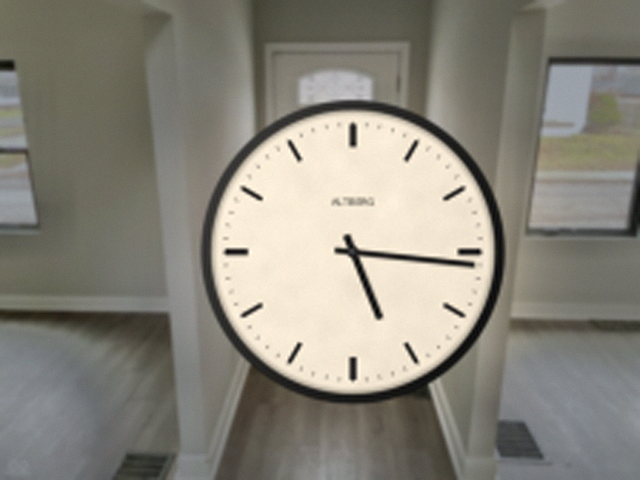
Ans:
5h16
